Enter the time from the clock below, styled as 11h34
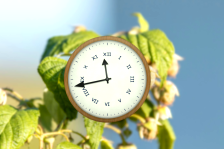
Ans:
11h43
